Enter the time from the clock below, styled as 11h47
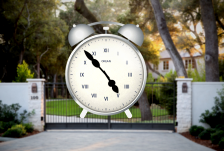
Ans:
4h53
